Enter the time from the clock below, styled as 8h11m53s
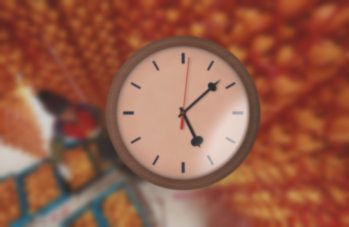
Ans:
5h08m01s
